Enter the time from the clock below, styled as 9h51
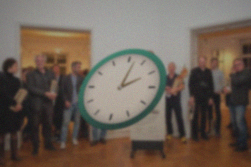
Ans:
2h02
